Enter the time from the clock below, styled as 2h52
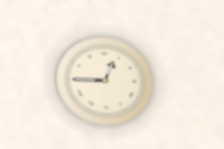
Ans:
12h45
